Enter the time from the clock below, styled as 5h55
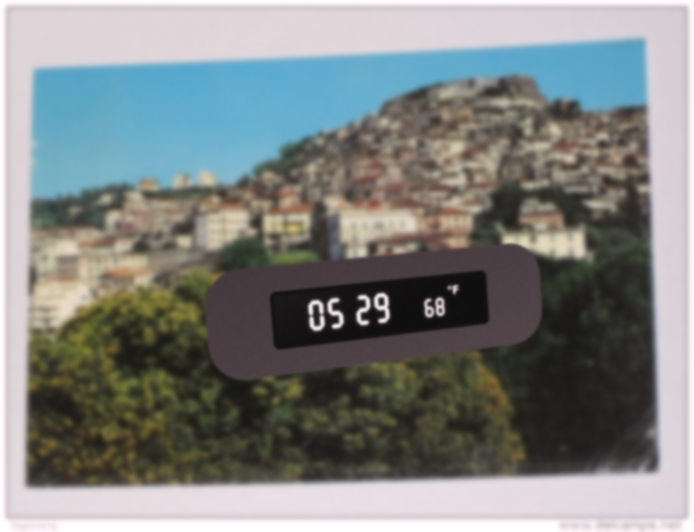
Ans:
5h29
